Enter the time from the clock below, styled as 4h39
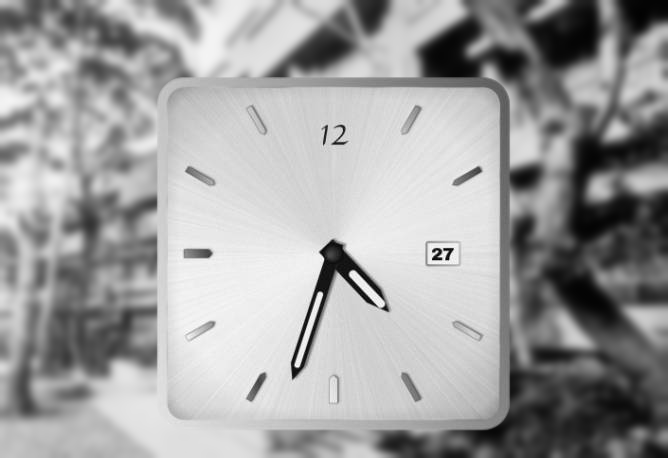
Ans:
4h33
